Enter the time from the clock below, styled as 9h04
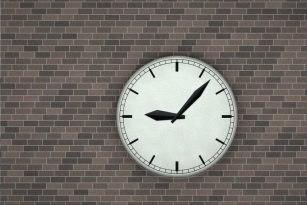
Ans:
9h07
